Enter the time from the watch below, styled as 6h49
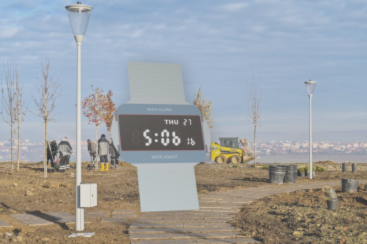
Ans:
5h06
